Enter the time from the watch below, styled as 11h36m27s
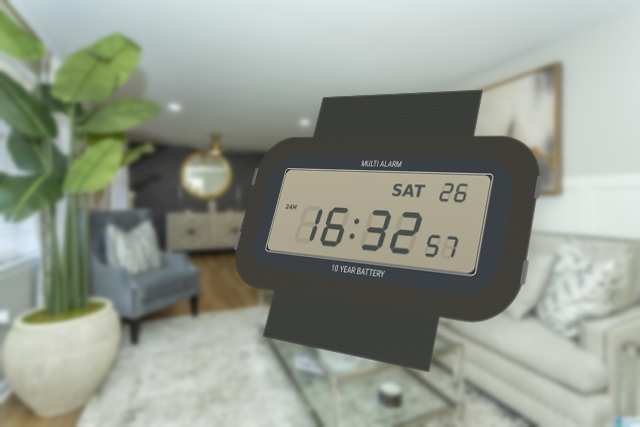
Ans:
16h32m57s
